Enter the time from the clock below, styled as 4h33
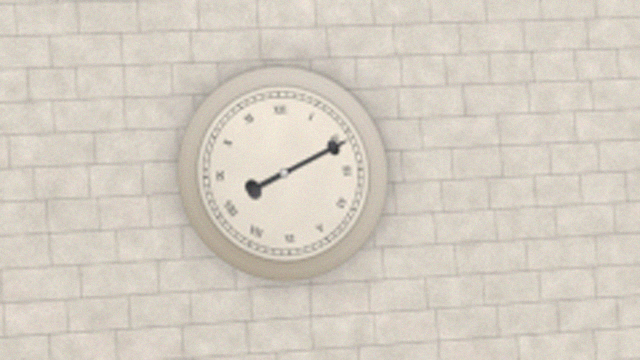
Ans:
8h11
